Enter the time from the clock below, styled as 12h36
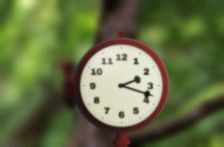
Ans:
2h18
